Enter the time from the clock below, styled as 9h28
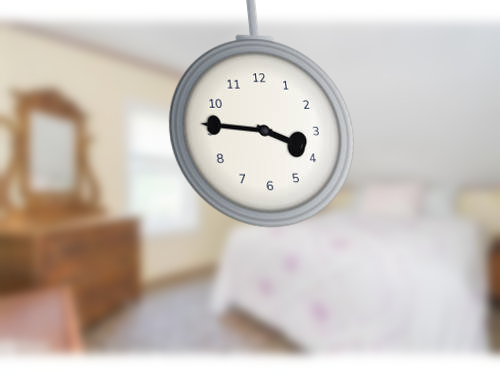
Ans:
3h46
